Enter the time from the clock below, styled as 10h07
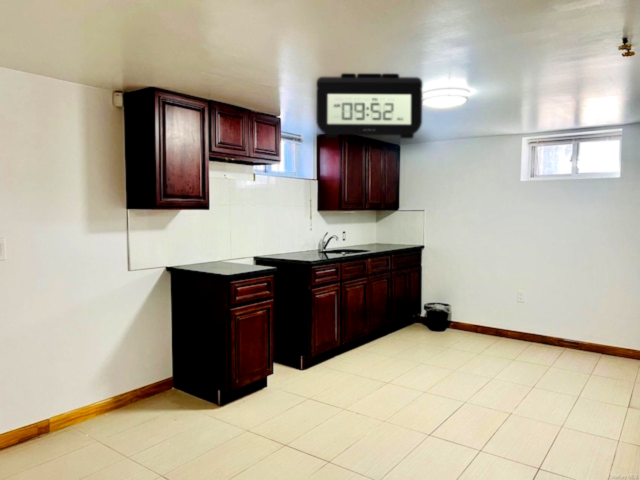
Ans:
9h52
